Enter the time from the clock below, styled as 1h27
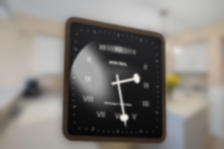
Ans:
2h28
